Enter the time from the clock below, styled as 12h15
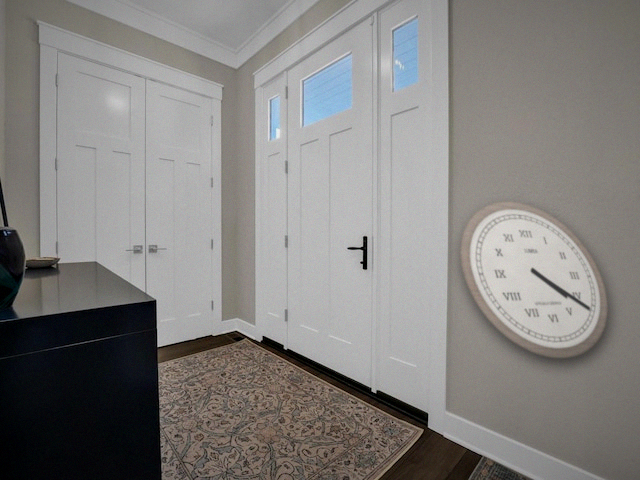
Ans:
4h21
